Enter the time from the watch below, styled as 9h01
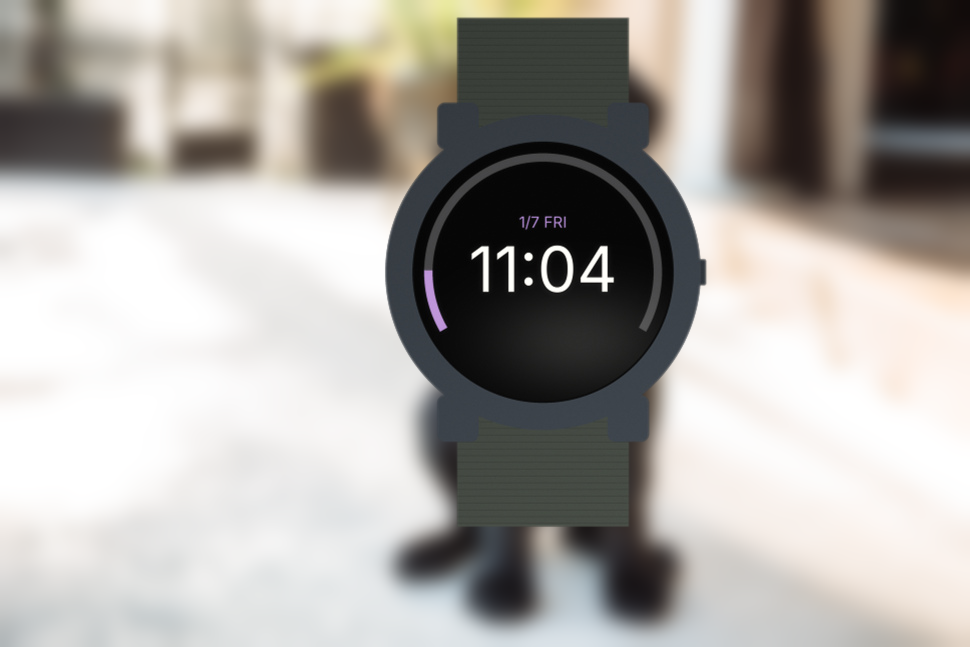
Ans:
11h04
